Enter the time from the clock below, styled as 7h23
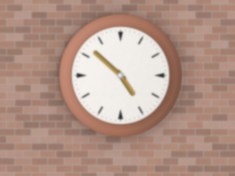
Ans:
4h52
